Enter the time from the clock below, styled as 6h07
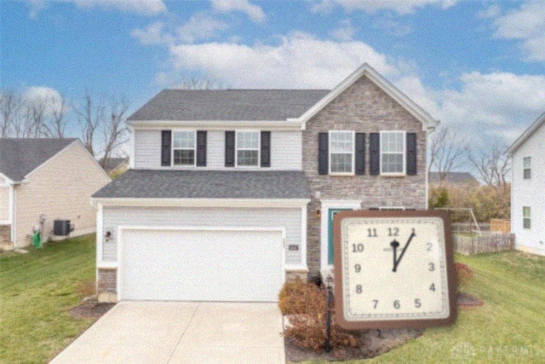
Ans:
12h05
